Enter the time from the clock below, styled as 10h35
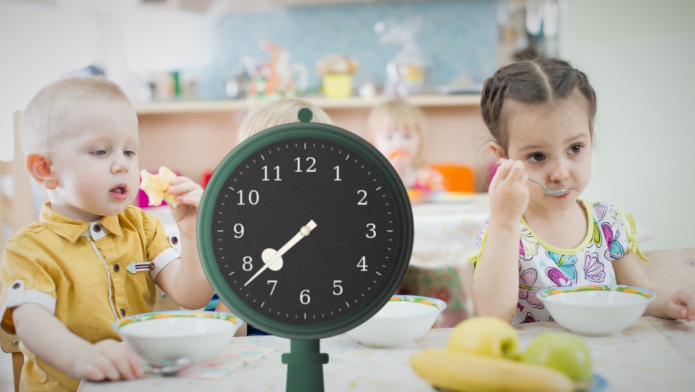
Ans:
7h38
